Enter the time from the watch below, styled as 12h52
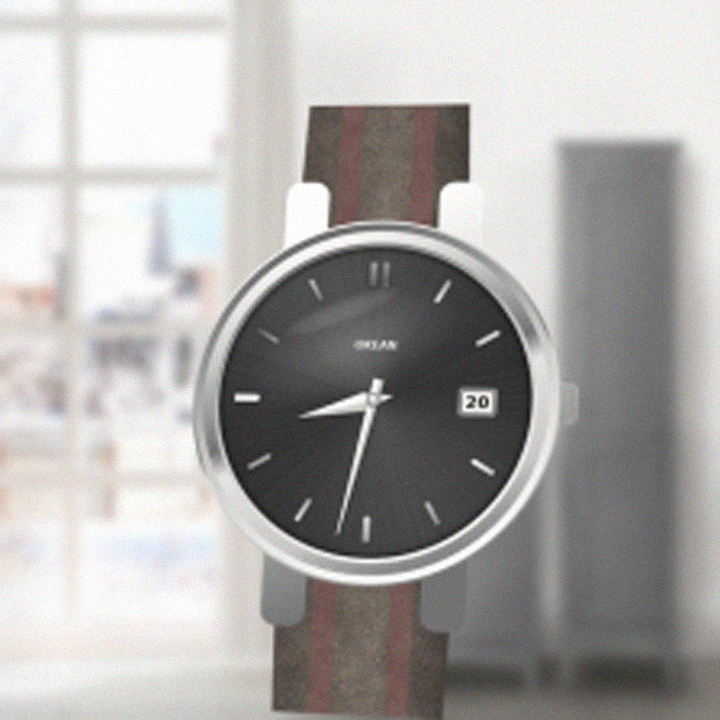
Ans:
8h32
